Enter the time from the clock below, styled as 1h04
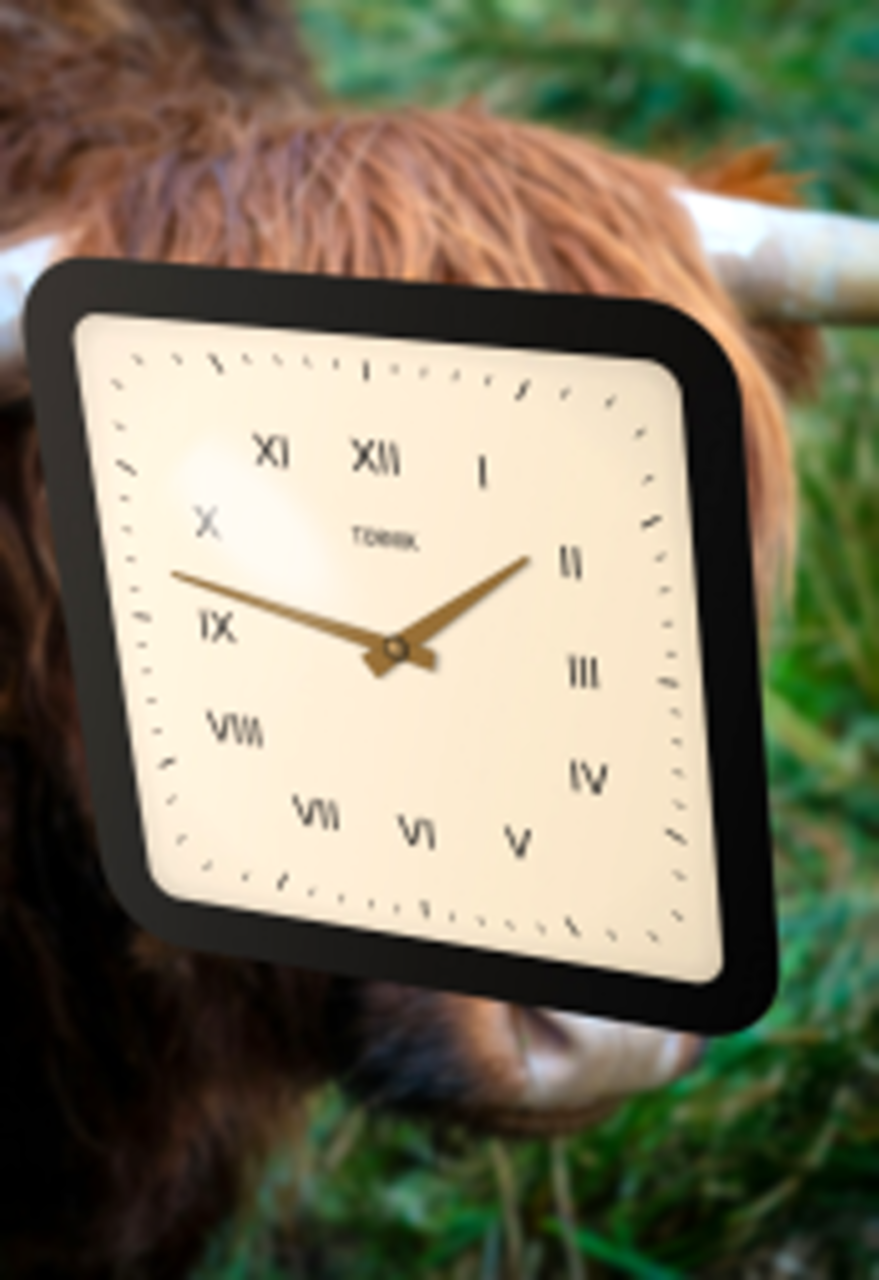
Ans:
1h47
